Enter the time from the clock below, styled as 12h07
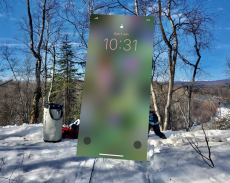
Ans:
10h31
